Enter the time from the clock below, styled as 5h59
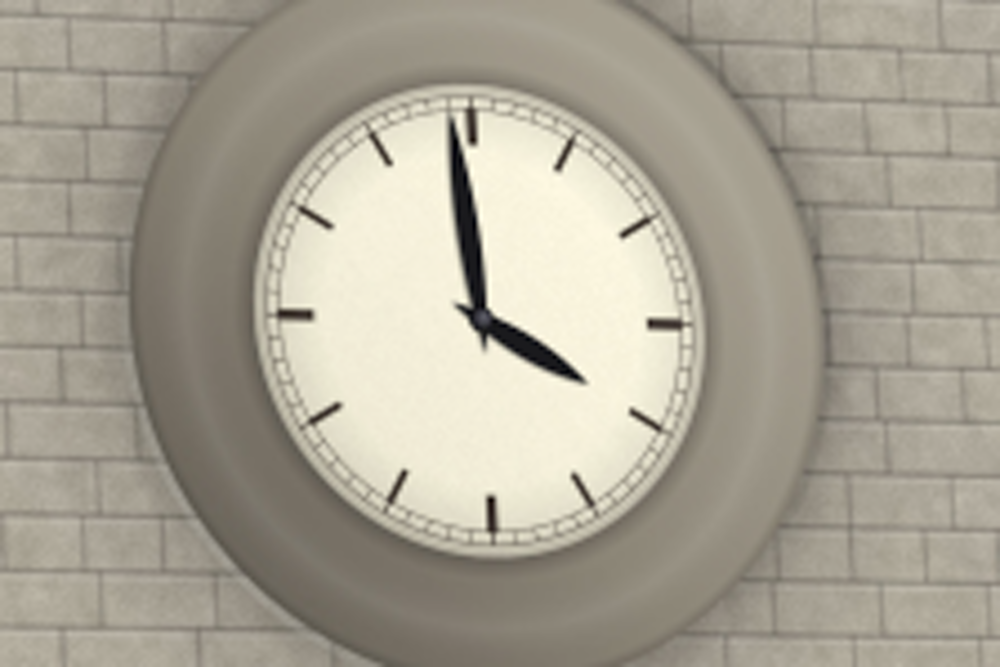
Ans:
3h59
